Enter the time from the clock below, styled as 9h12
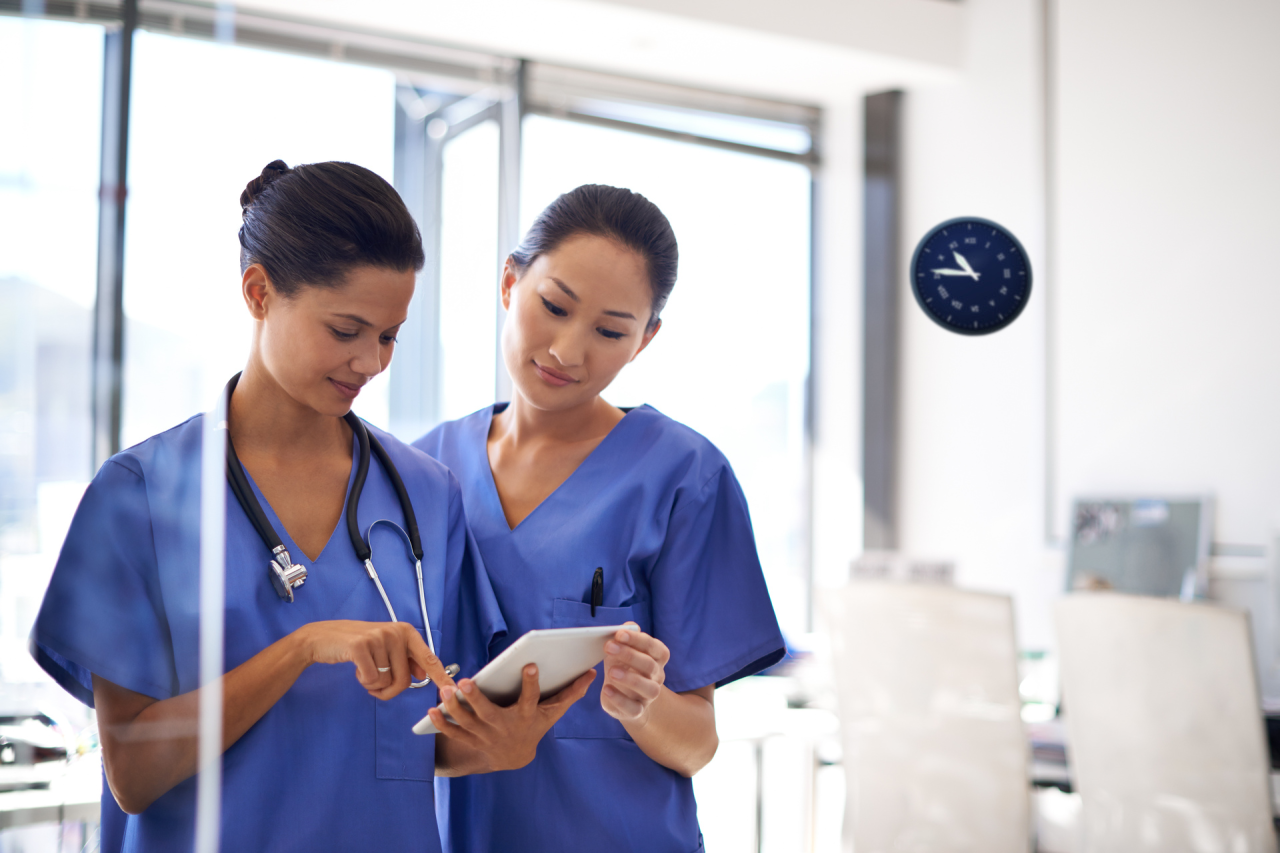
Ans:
10h46
